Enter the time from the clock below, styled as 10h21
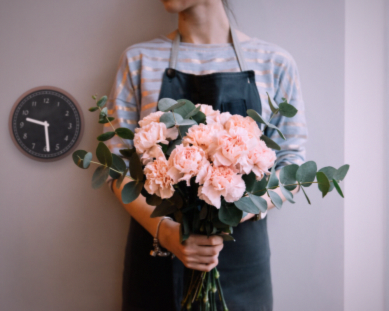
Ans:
9h29
